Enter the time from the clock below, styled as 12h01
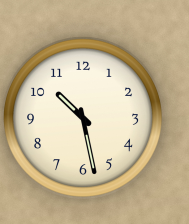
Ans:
10h28
